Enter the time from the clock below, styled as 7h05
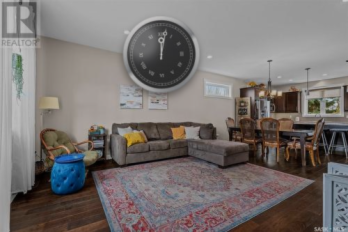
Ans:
12h02
